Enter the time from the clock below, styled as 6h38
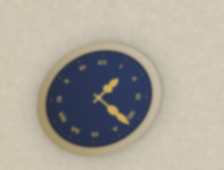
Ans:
1h22
